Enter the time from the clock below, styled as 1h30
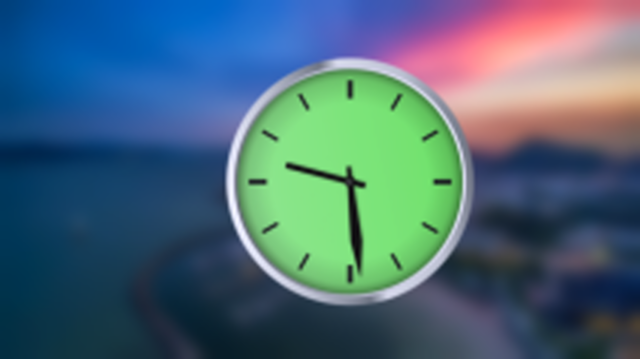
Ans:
9h29
